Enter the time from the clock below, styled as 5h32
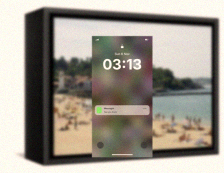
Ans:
3h13
